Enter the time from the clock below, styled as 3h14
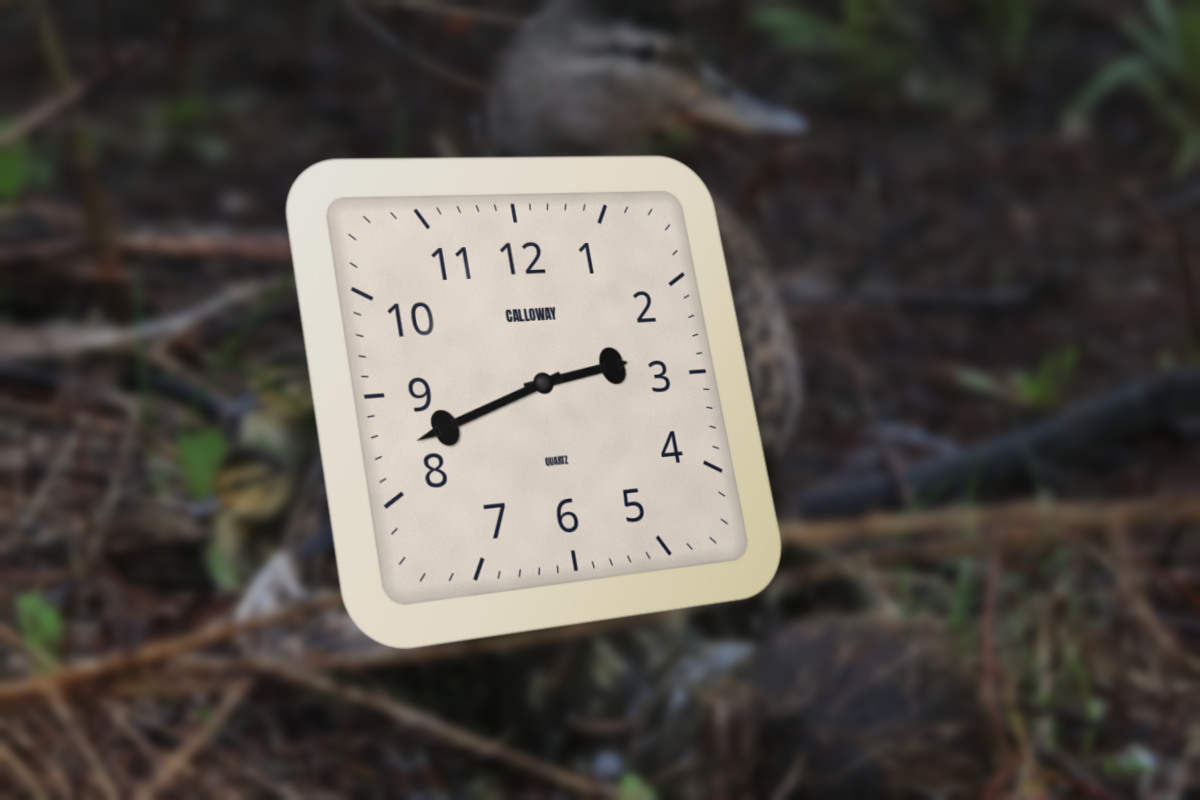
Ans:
2h42
